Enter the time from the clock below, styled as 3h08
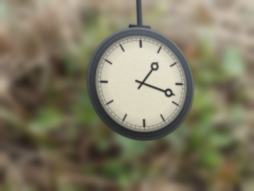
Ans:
1h18
